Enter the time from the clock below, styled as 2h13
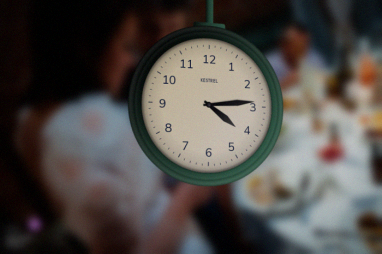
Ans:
4h14
